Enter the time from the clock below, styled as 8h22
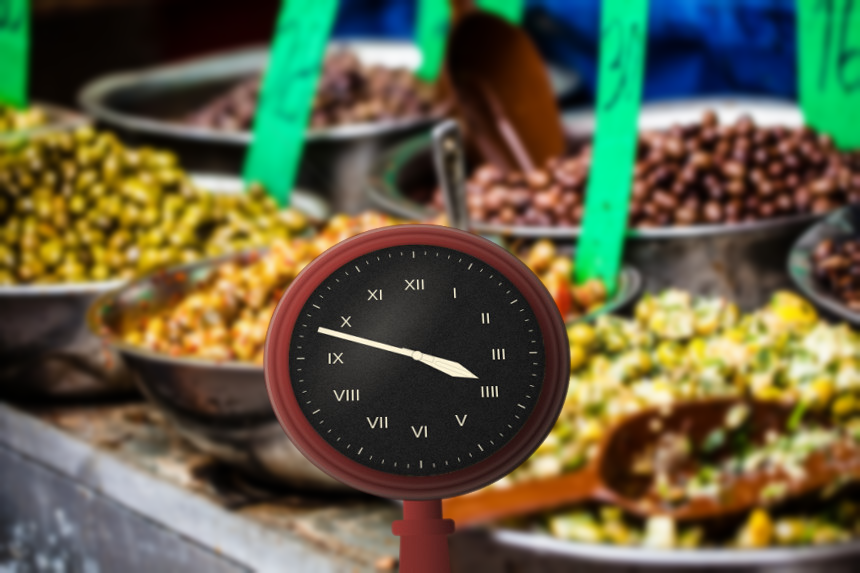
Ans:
3h48
